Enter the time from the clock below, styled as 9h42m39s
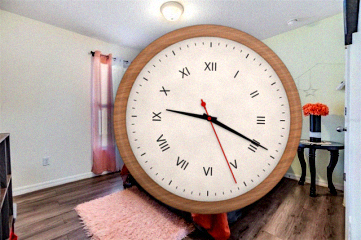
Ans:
9h19m26s
